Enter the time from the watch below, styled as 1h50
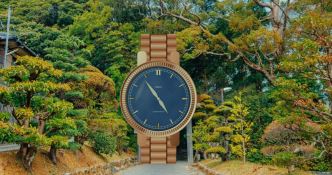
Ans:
4h54
